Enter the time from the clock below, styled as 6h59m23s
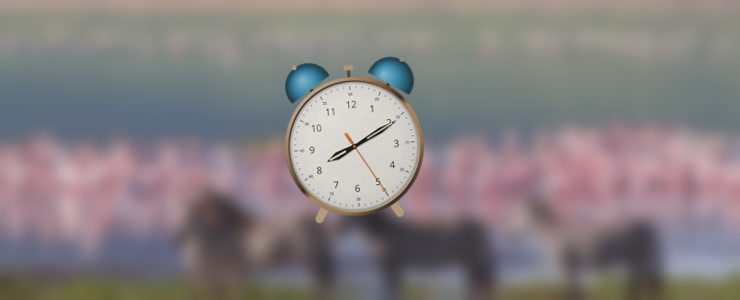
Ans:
8h10m25s
